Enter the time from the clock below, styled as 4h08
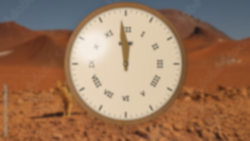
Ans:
11h59
